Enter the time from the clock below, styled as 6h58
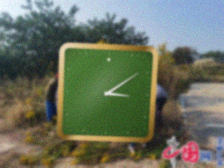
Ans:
3h09
